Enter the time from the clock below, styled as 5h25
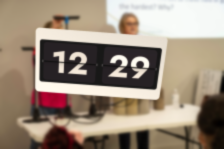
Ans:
12h29
